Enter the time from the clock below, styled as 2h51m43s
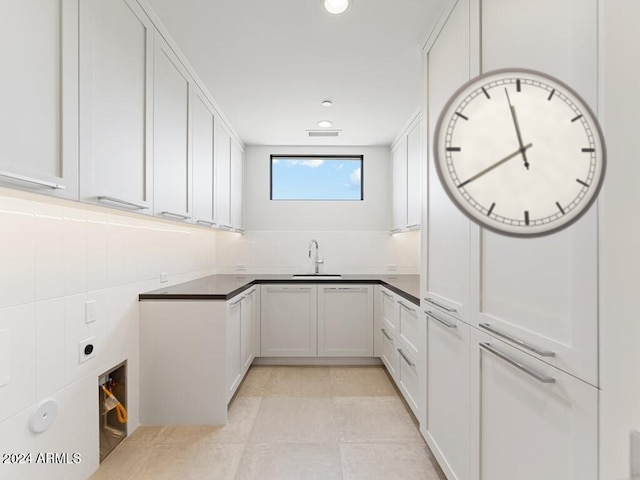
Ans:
11h39m58s
